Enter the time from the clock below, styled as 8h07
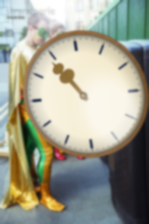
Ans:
10h54
